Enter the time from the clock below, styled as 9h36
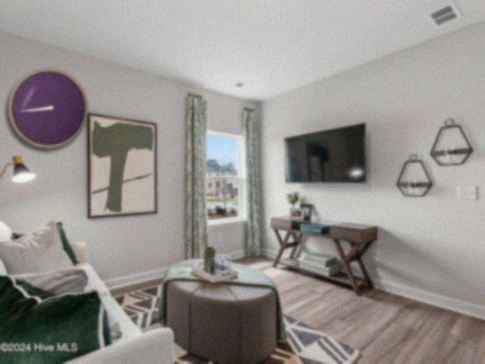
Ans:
8h44
